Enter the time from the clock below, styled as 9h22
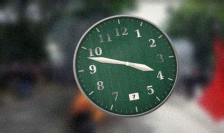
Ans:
3h48
